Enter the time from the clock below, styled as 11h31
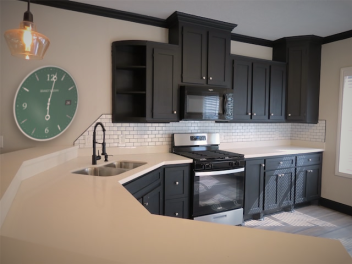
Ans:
6h02
